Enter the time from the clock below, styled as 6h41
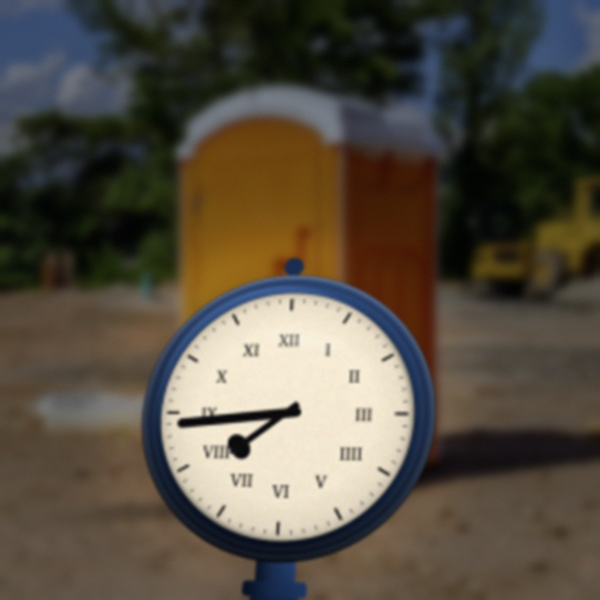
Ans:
7h44
